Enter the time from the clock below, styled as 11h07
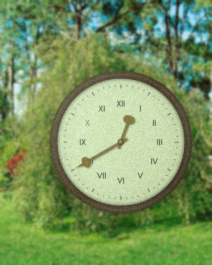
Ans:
12h40
